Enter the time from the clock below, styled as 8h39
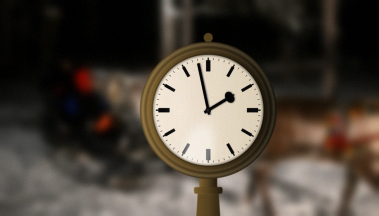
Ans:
1h58
